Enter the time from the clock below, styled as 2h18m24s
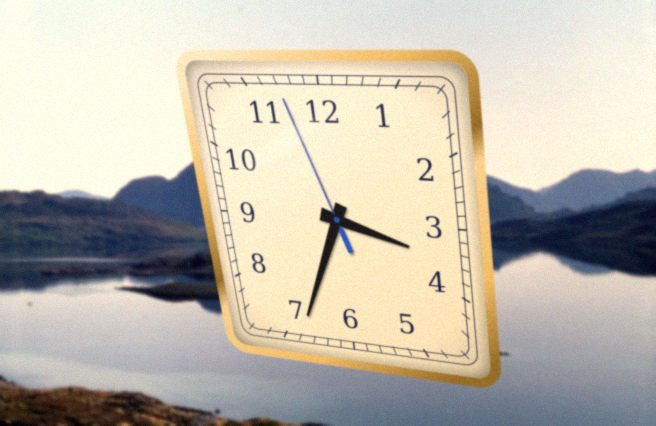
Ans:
3h33m57s
